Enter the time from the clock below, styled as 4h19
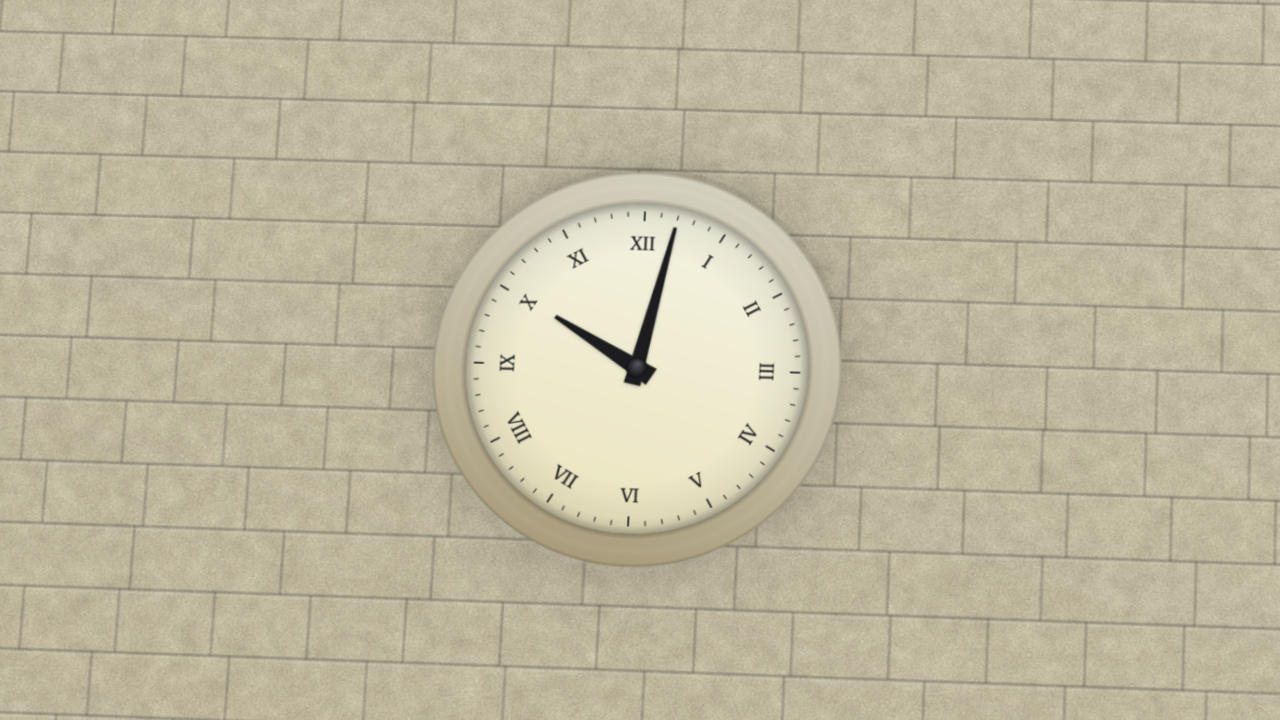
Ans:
10h02
